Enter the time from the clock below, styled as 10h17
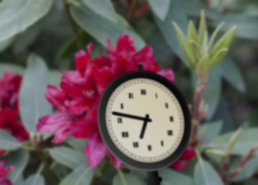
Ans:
6h47
